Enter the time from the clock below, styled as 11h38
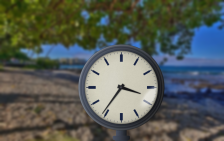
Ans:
3h36
